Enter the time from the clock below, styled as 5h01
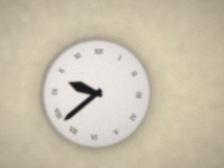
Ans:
9h38
